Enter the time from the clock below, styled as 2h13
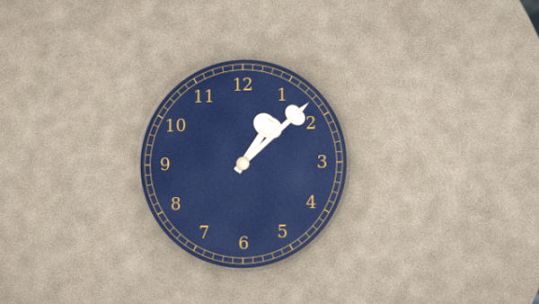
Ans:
1h08
